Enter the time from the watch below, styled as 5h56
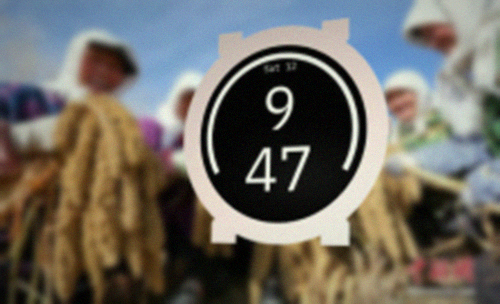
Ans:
9h47
